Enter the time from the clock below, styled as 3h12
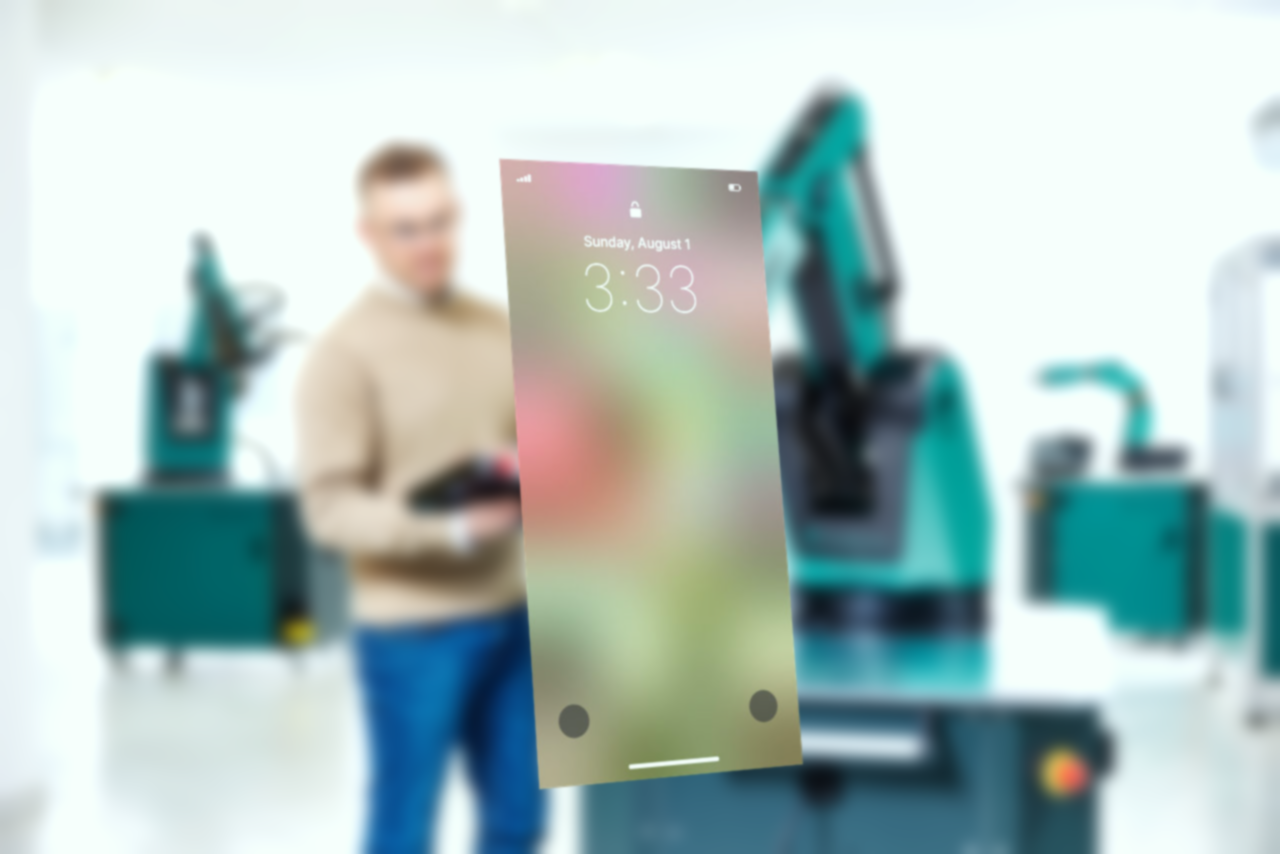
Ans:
3h33
